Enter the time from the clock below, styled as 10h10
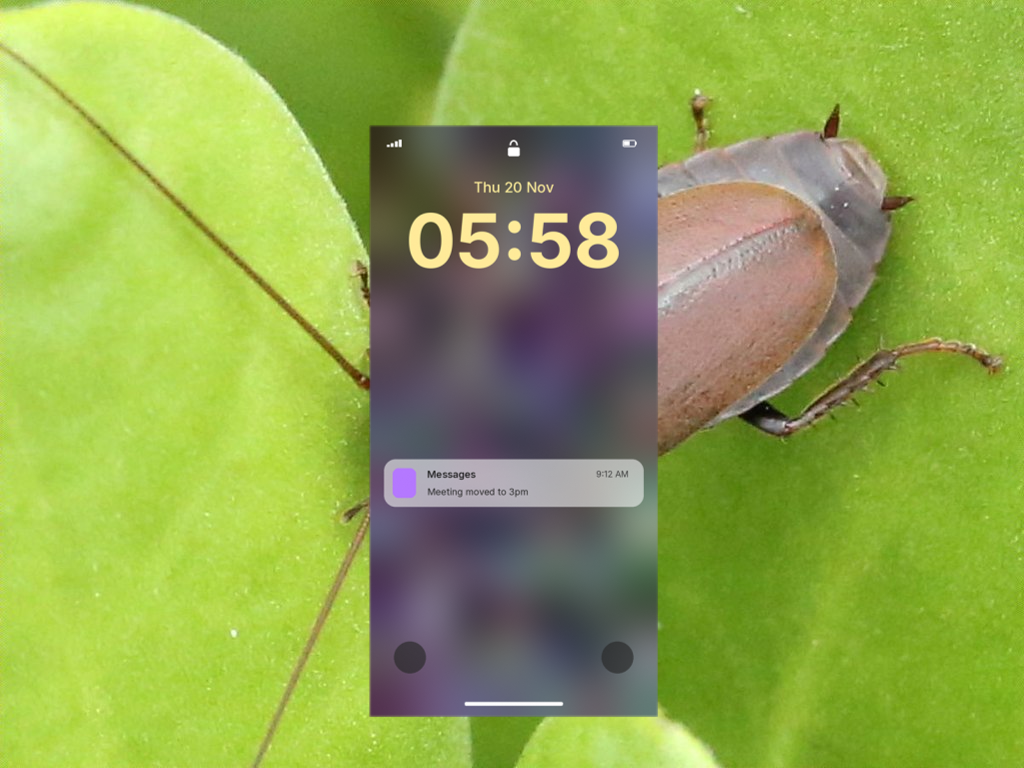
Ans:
5h58
